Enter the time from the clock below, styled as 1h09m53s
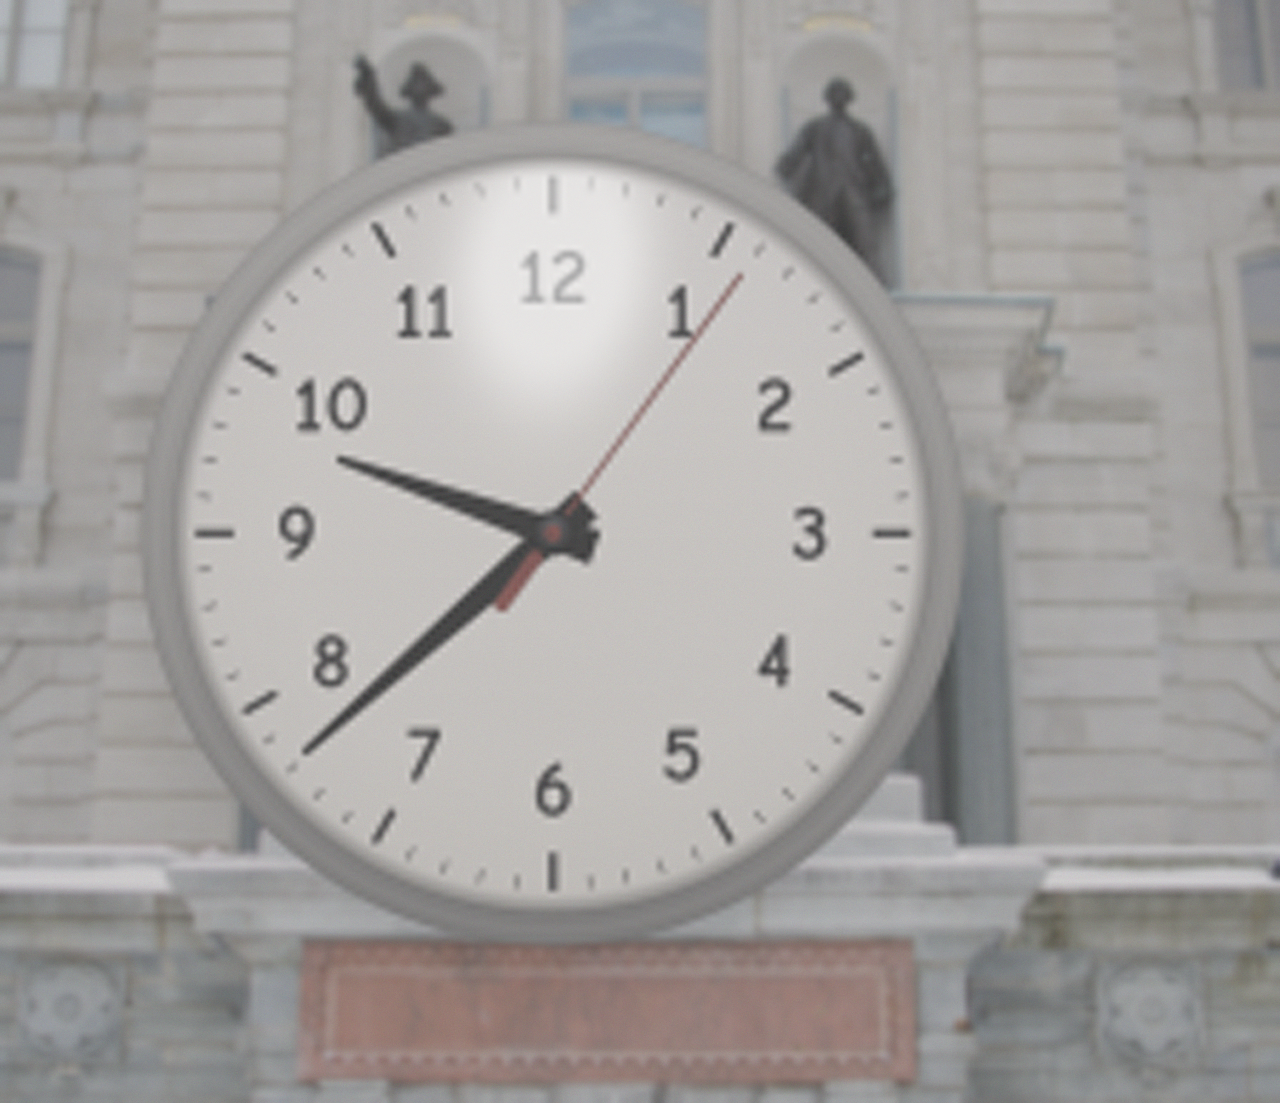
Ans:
9h38m06s
